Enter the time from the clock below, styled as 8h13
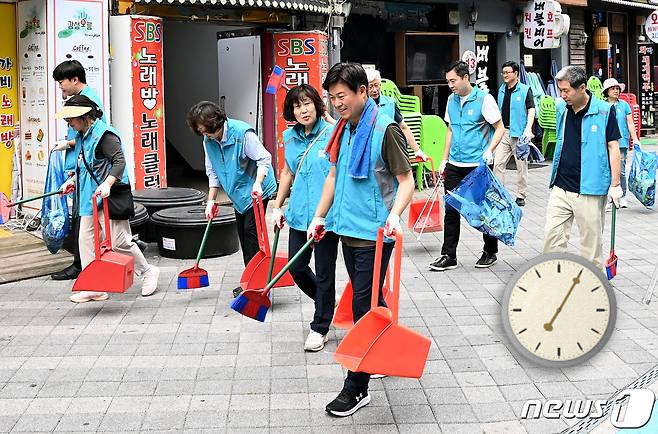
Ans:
7h05
